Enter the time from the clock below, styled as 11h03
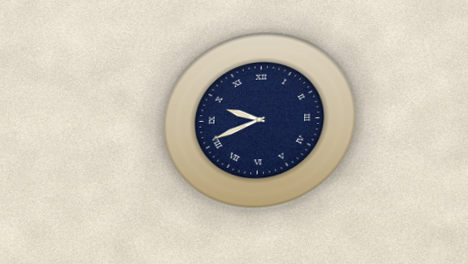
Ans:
9h41
